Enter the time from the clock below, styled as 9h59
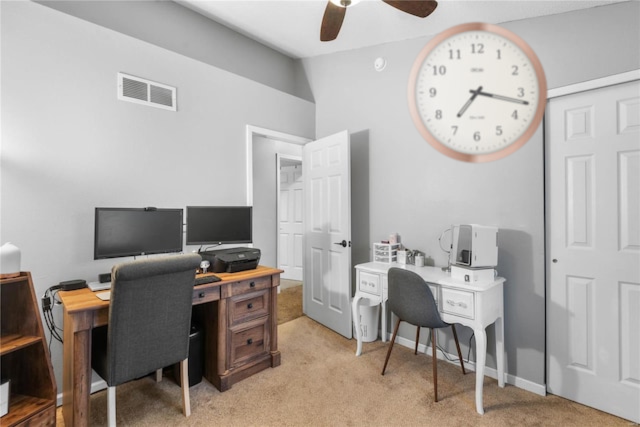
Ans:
7h17
